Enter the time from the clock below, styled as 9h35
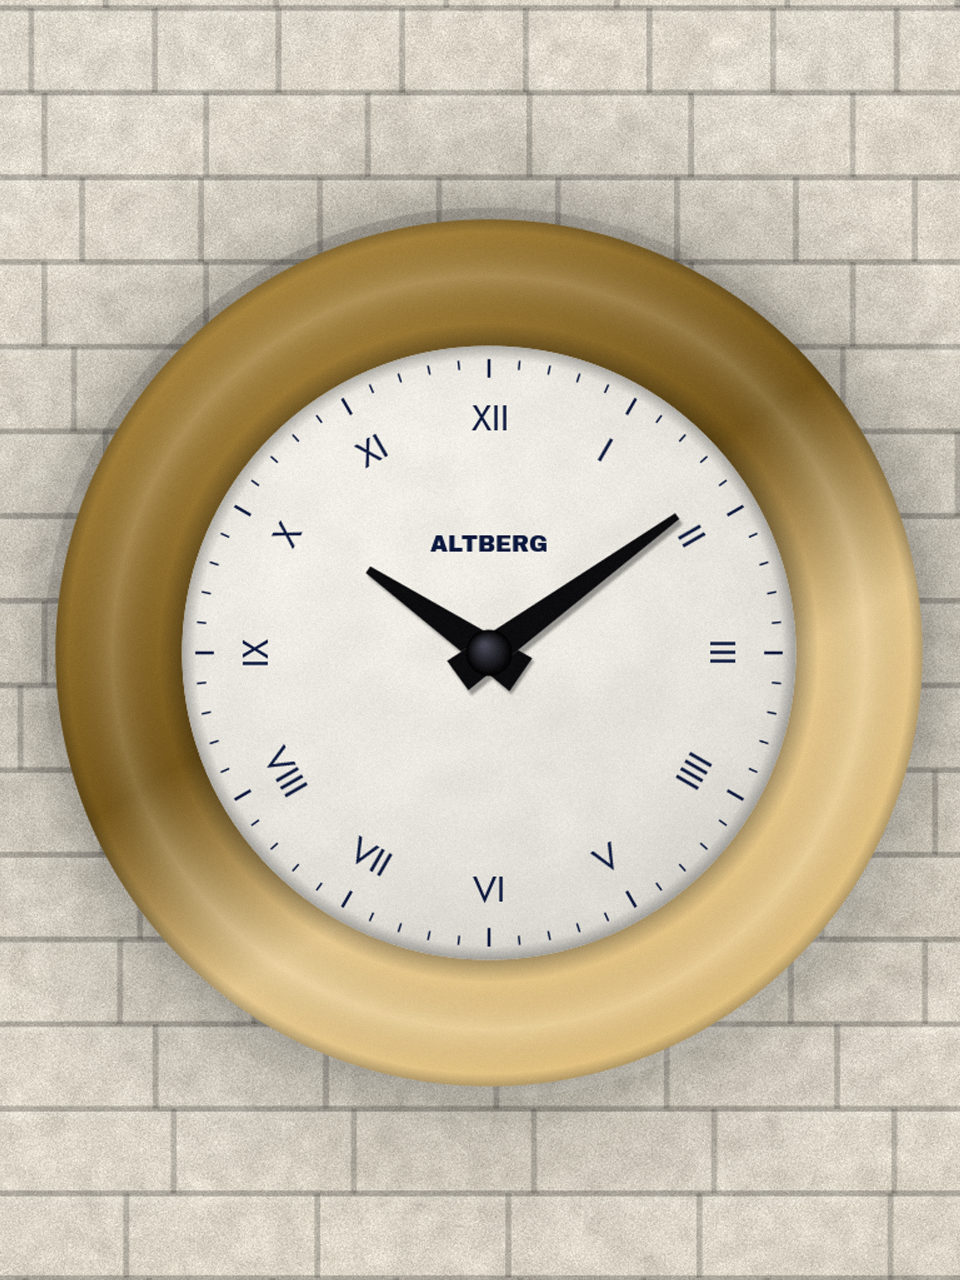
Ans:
10h09
